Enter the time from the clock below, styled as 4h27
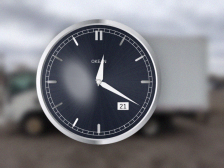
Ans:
12h20
